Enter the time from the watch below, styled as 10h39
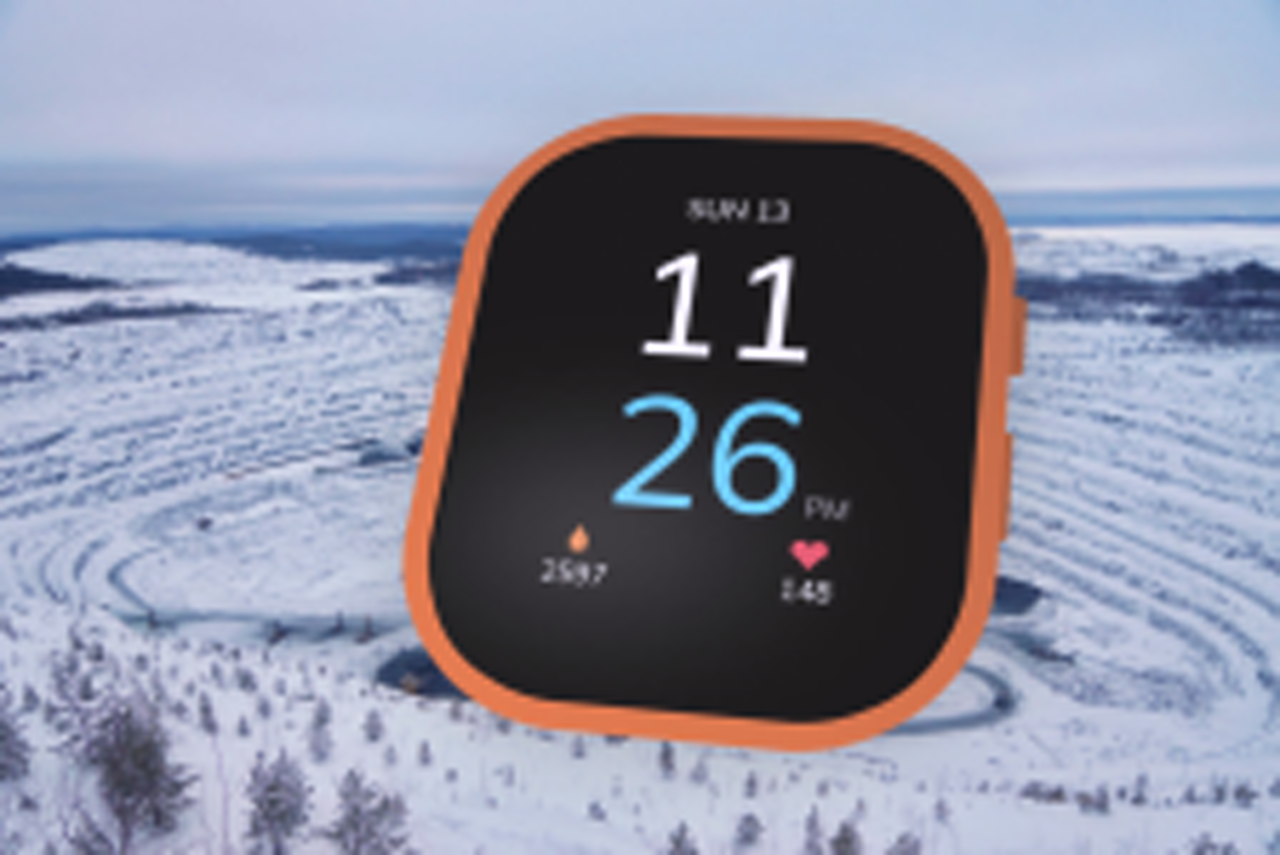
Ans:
11h26
